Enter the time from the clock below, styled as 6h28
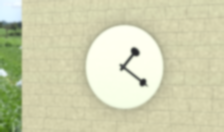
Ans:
1h21
